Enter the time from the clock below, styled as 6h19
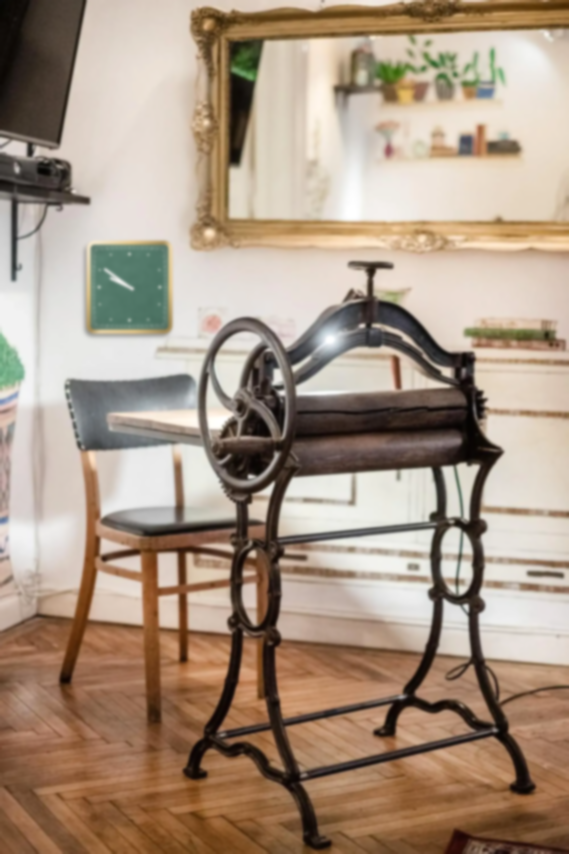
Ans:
9h51
